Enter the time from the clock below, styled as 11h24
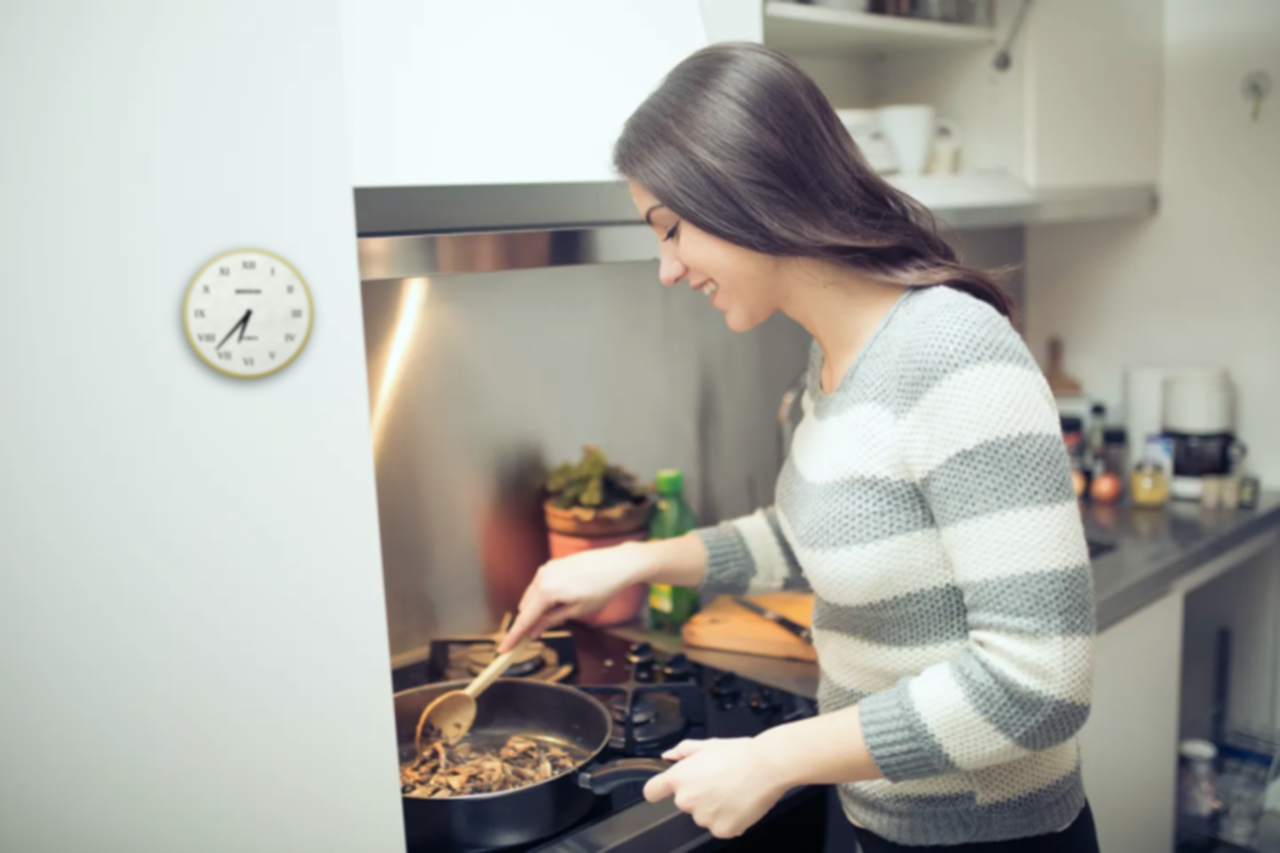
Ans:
6h37
